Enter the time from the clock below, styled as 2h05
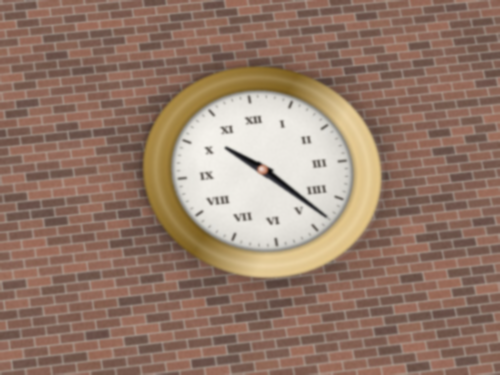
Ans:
10h23
